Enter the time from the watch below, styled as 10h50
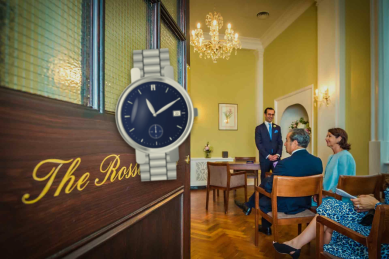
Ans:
11h10
